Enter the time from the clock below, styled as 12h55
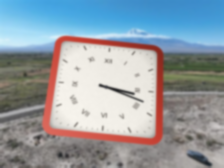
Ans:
3h18
